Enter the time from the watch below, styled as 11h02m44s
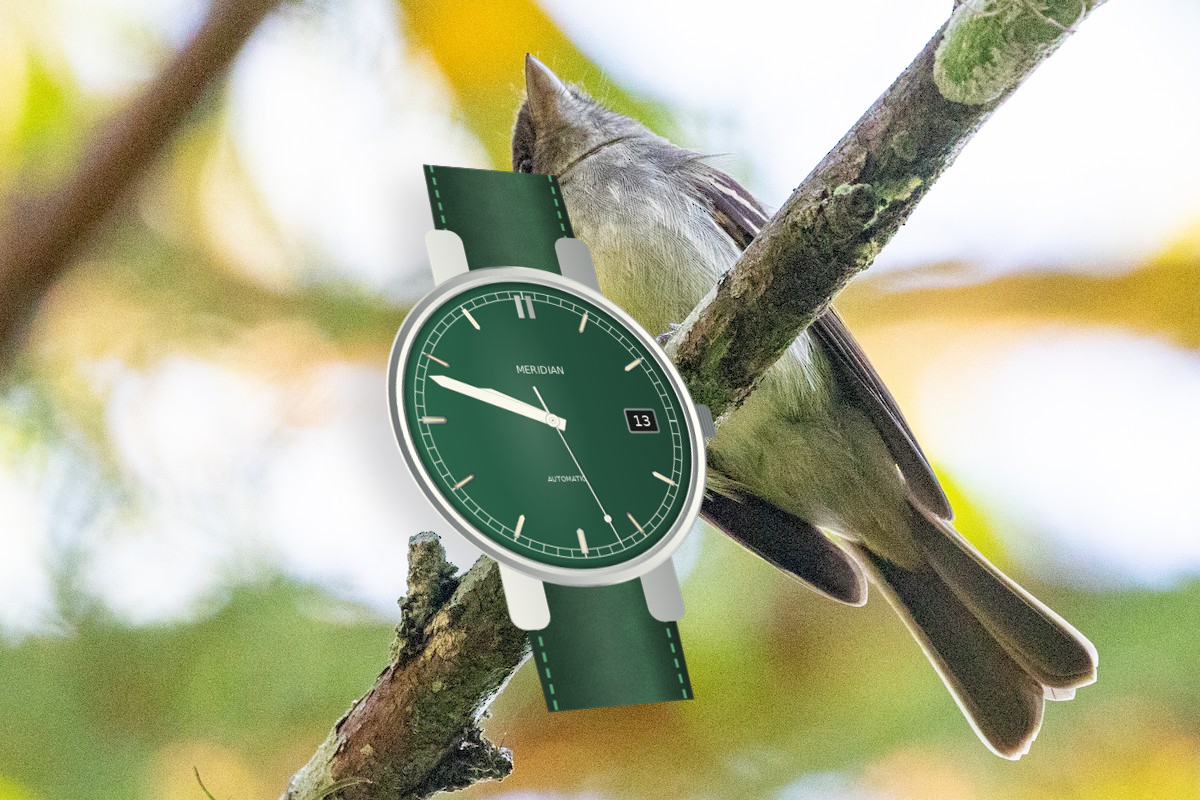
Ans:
9h48m27s
